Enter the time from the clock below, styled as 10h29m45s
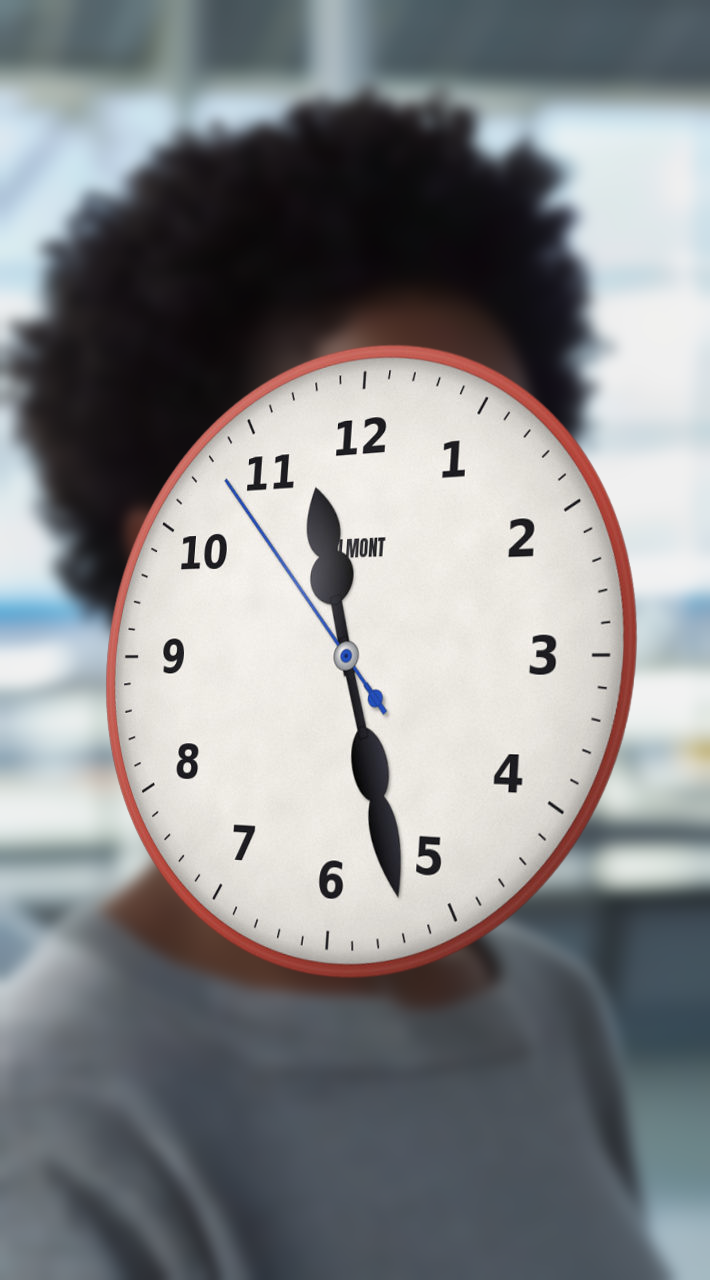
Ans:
11h26m53s
